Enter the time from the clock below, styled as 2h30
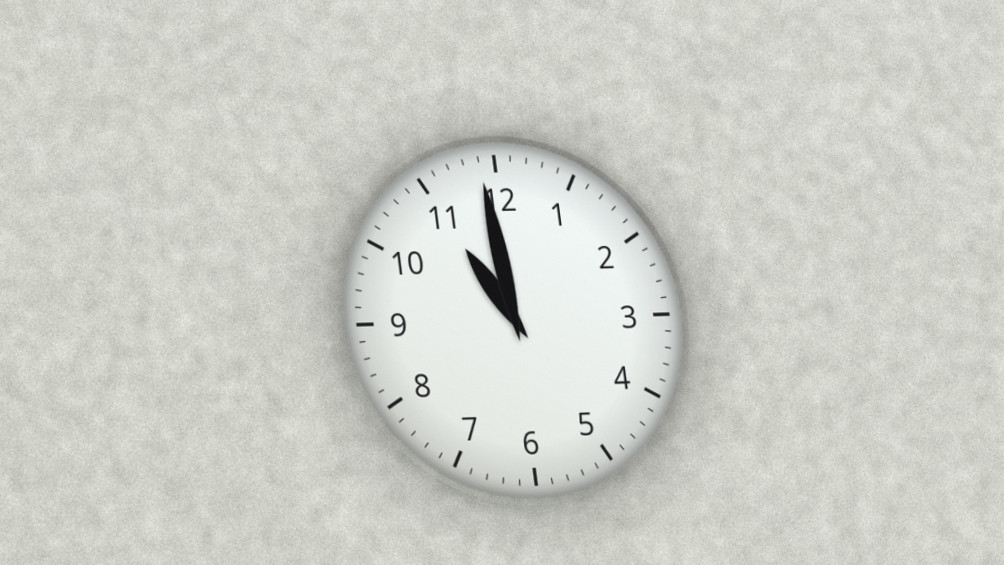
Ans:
10h59
